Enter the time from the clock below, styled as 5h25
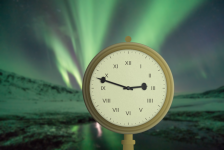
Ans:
2h48
